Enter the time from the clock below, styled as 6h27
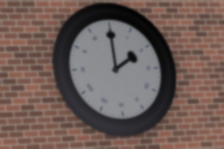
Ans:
2h00
